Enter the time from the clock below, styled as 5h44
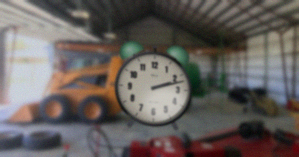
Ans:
2h12
